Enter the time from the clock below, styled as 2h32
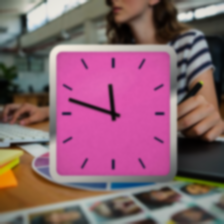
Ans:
11h48
